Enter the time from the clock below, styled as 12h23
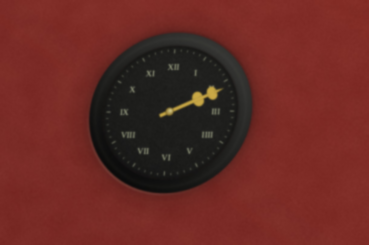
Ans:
2h11
